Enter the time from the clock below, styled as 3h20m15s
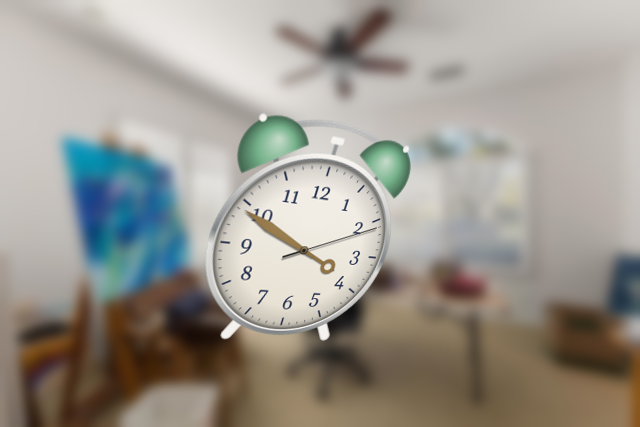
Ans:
3h49m11s
